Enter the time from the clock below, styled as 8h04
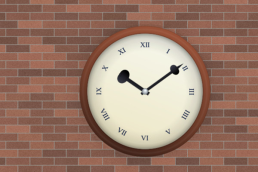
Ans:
10h09
